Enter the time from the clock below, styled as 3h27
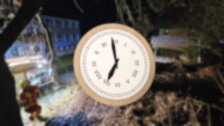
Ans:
6h59
